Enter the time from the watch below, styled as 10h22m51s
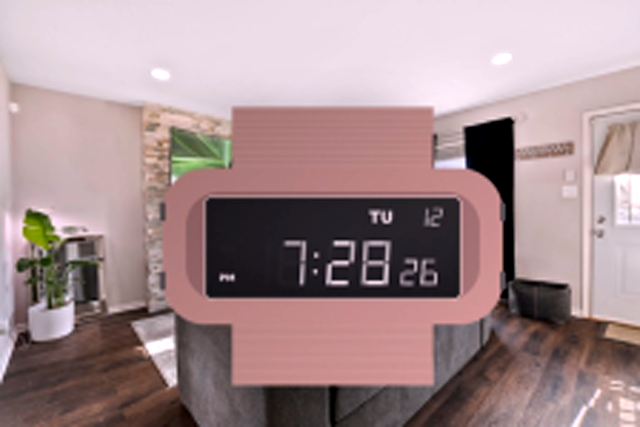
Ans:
7h28m26s
